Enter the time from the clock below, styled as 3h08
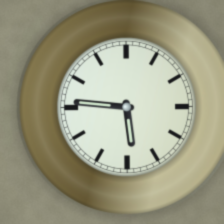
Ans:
5h46
